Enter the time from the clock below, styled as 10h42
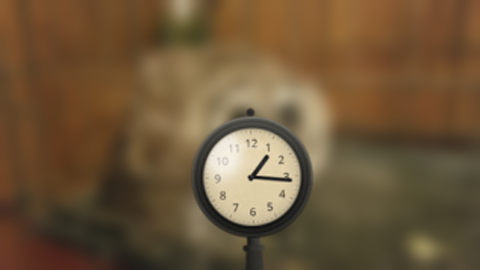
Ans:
1h16
